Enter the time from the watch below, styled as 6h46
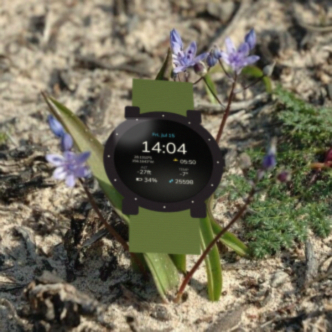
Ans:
14h04
